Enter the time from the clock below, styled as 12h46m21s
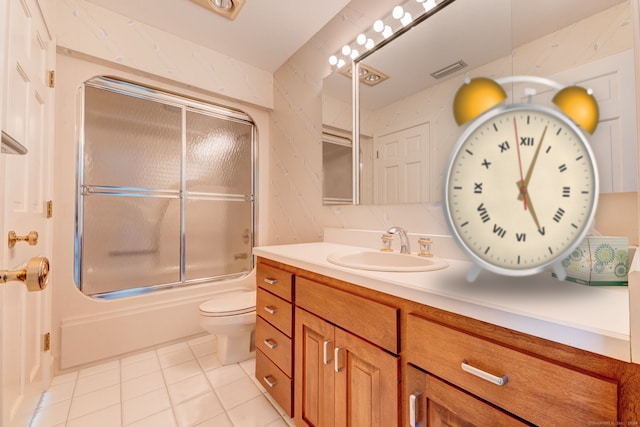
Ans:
5h02m58s
